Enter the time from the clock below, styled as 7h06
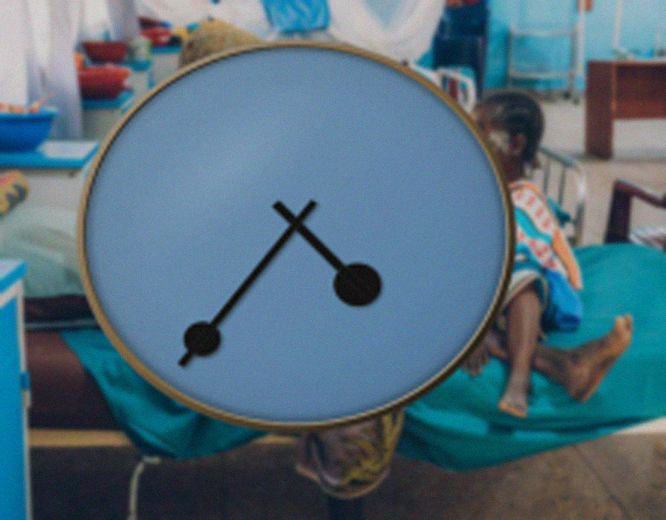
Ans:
4h36
